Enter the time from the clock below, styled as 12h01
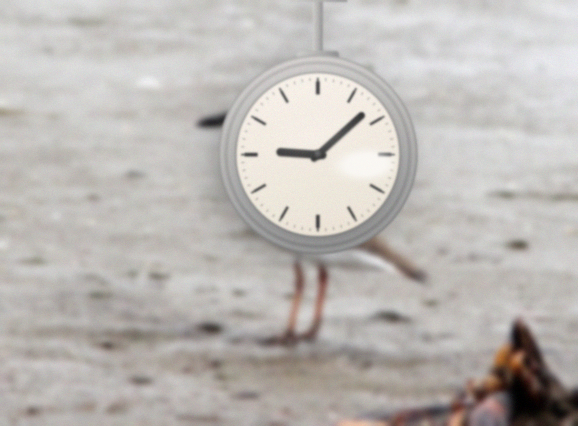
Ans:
9h08
